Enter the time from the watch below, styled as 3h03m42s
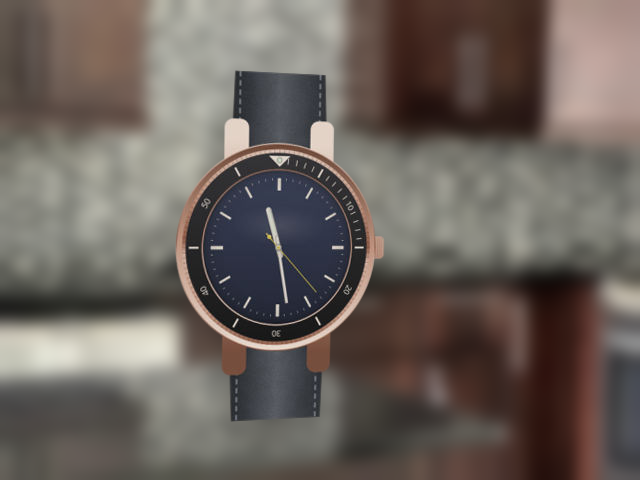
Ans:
11h28m23s
